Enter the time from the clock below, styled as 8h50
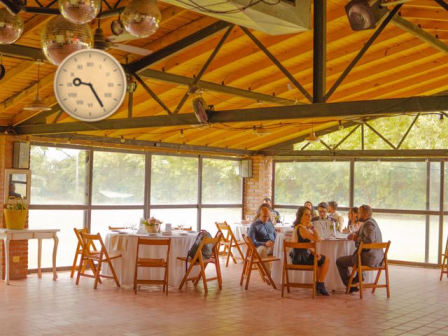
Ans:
9h25
